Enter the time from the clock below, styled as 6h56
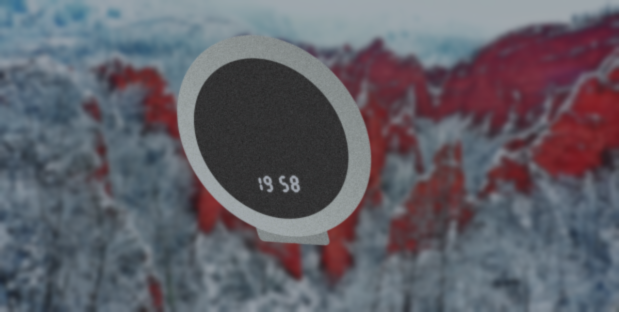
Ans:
19h58
